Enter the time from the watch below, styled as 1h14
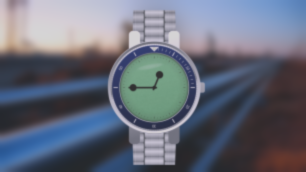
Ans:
12h45
